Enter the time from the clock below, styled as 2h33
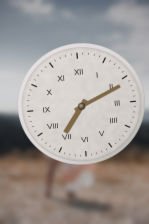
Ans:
7h11
